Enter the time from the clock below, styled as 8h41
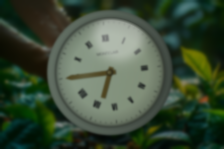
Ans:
6h45
